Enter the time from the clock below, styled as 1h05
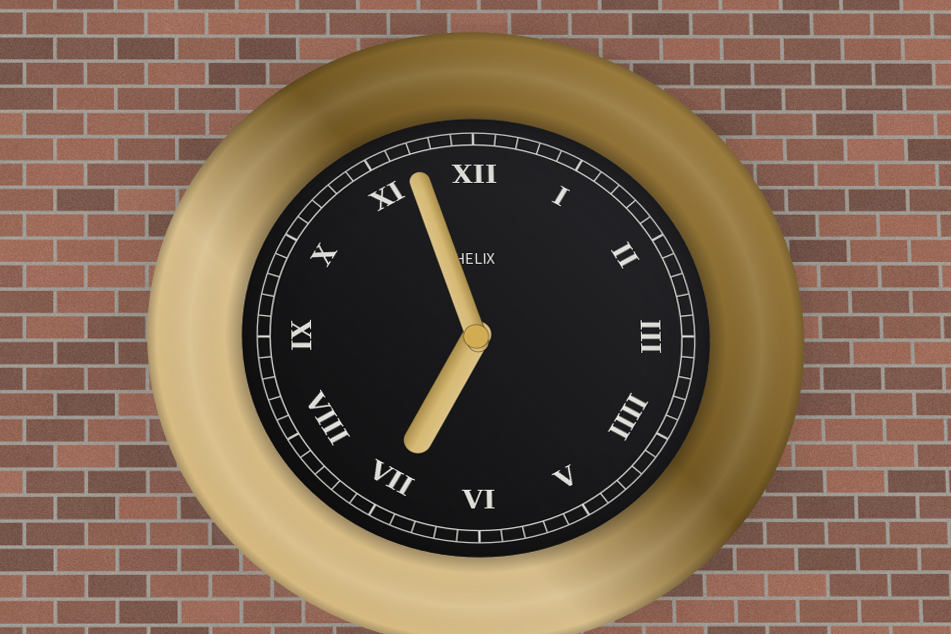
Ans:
6h57
